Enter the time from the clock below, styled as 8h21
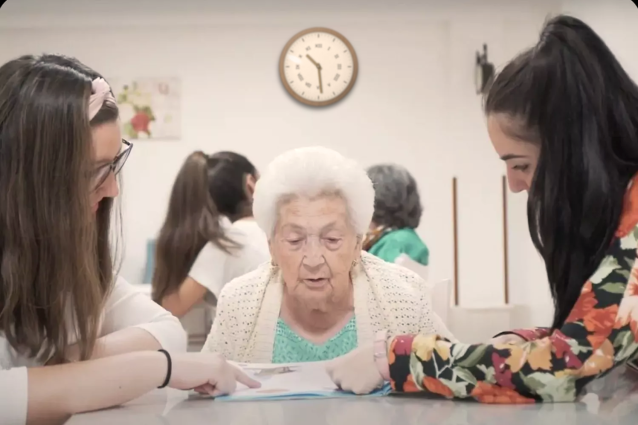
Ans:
10h29
